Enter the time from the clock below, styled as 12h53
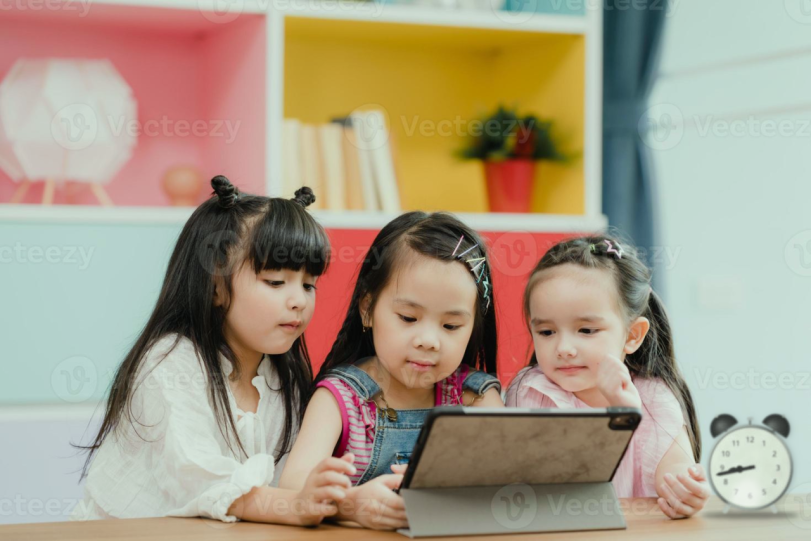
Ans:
8h43
